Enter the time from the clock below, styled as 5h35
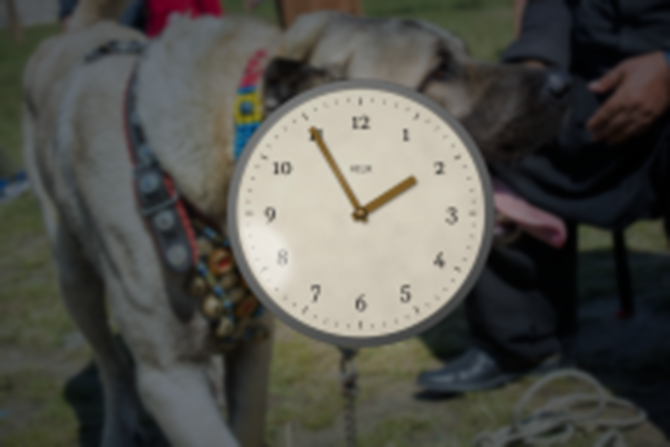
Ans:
1h55
